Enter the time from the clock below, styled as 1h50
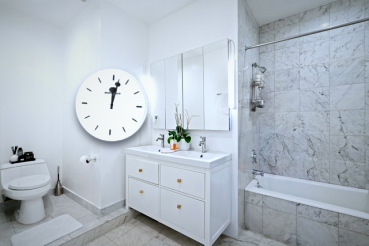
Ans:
12h02
